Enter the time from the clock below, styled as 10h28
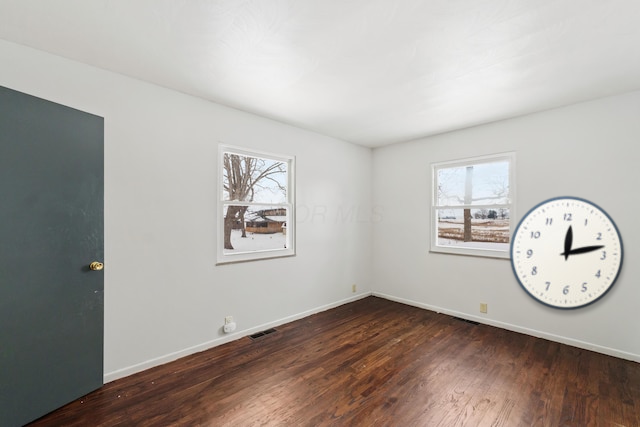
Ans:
12h13
